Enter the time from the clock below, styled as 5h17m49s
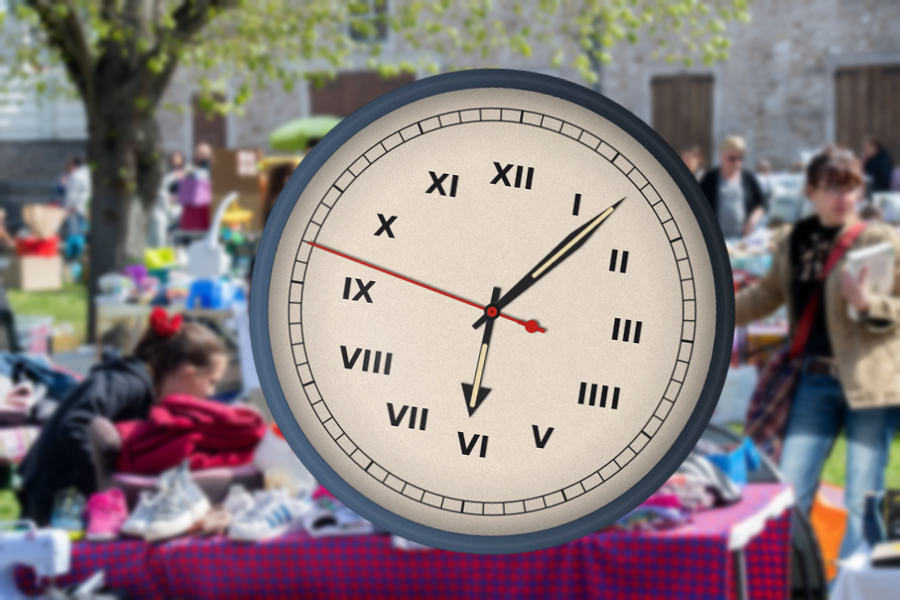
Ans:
6h06m47s
